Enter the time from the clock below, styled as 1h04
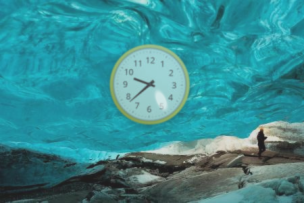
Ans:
9h38
